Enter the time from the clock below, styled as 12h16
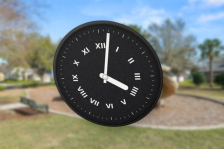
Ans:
4h02
